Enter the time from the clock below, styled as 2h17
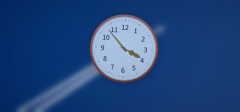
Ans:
3h53
